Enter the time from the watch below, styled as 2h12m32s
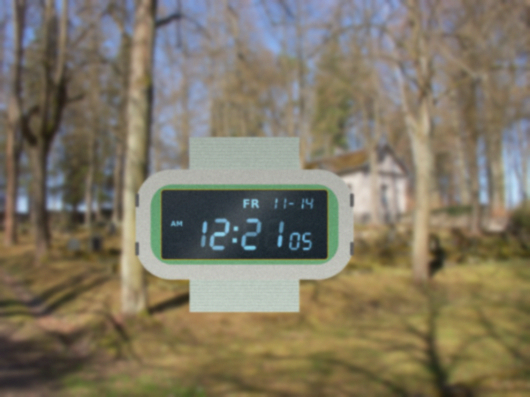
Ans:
12h21m05s
